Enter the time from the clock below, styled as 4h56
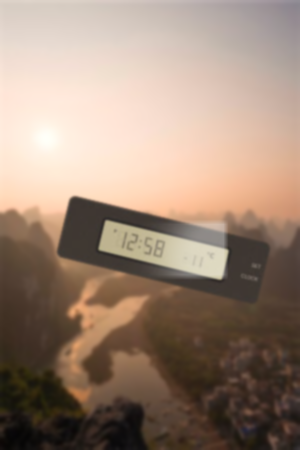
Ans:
12h58
